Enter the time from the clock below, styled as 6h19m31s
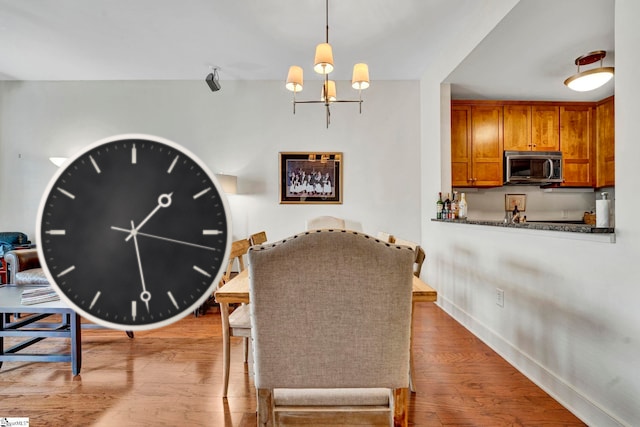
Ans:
1h28m17s
